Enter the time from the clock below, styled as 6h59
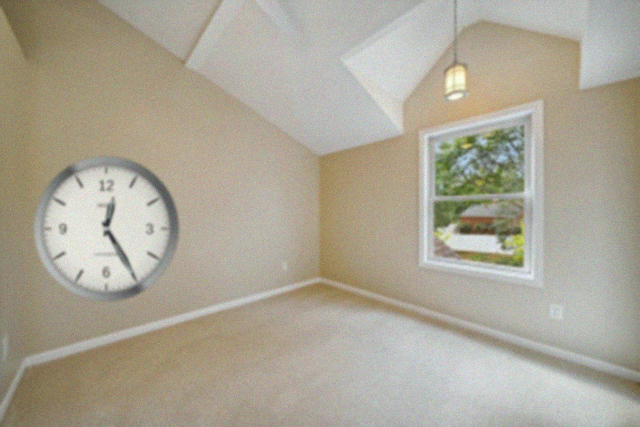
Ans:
12h25
